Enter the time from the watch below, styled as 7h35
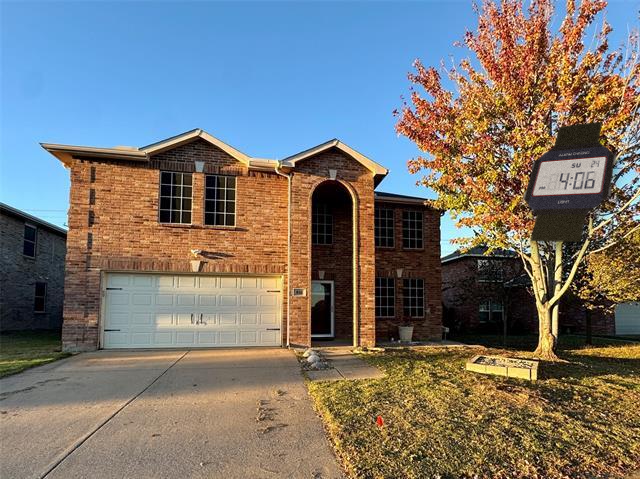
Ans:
4h06
